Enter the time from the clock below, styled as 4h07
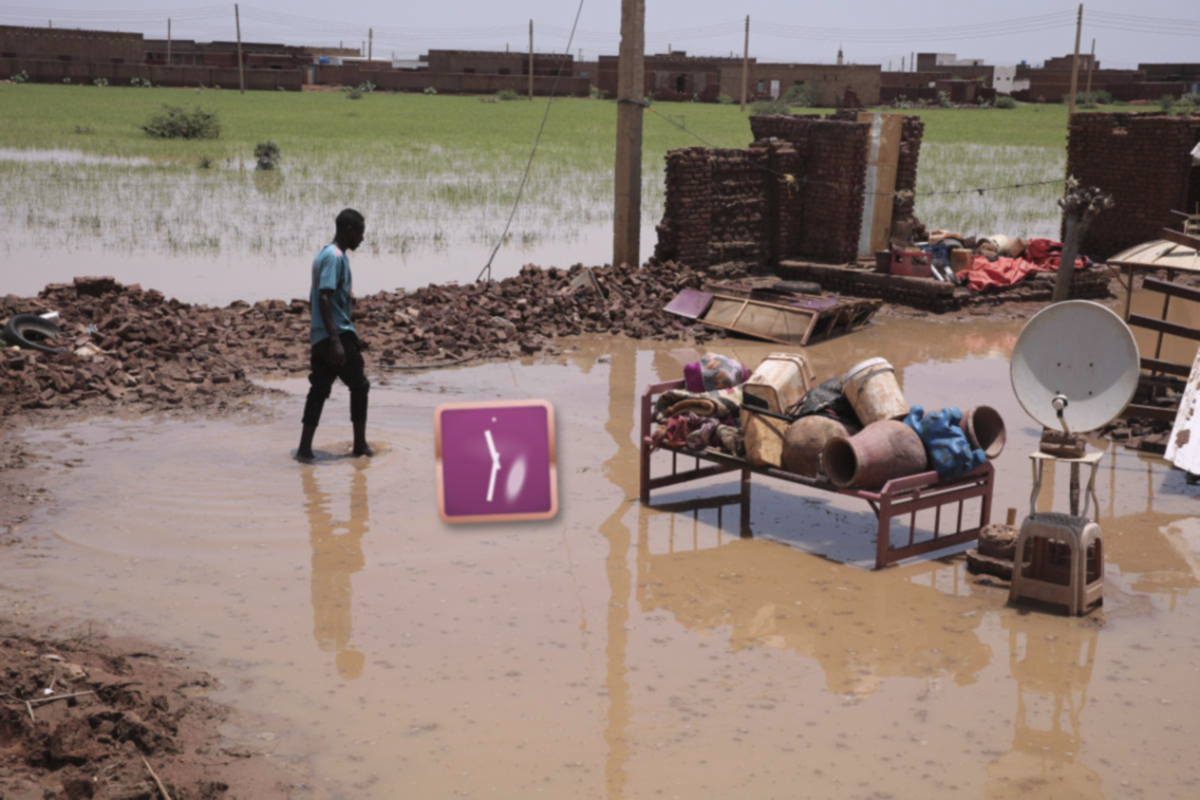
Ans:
11h32
